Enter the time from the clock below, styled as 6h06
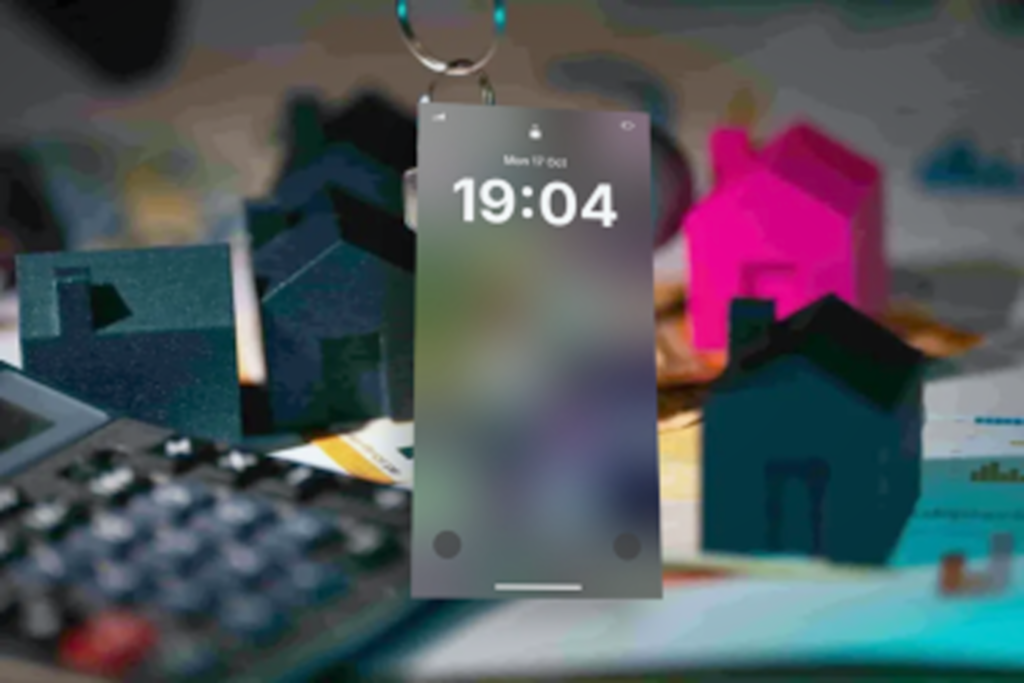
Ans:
19h04
